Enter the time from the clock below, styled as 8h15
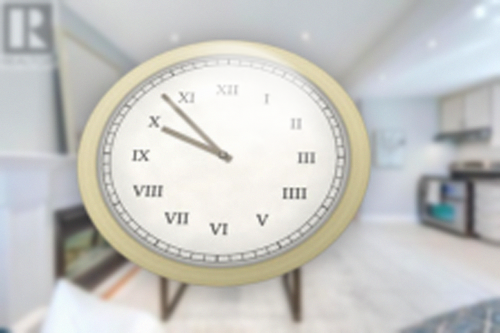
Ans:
9h53
